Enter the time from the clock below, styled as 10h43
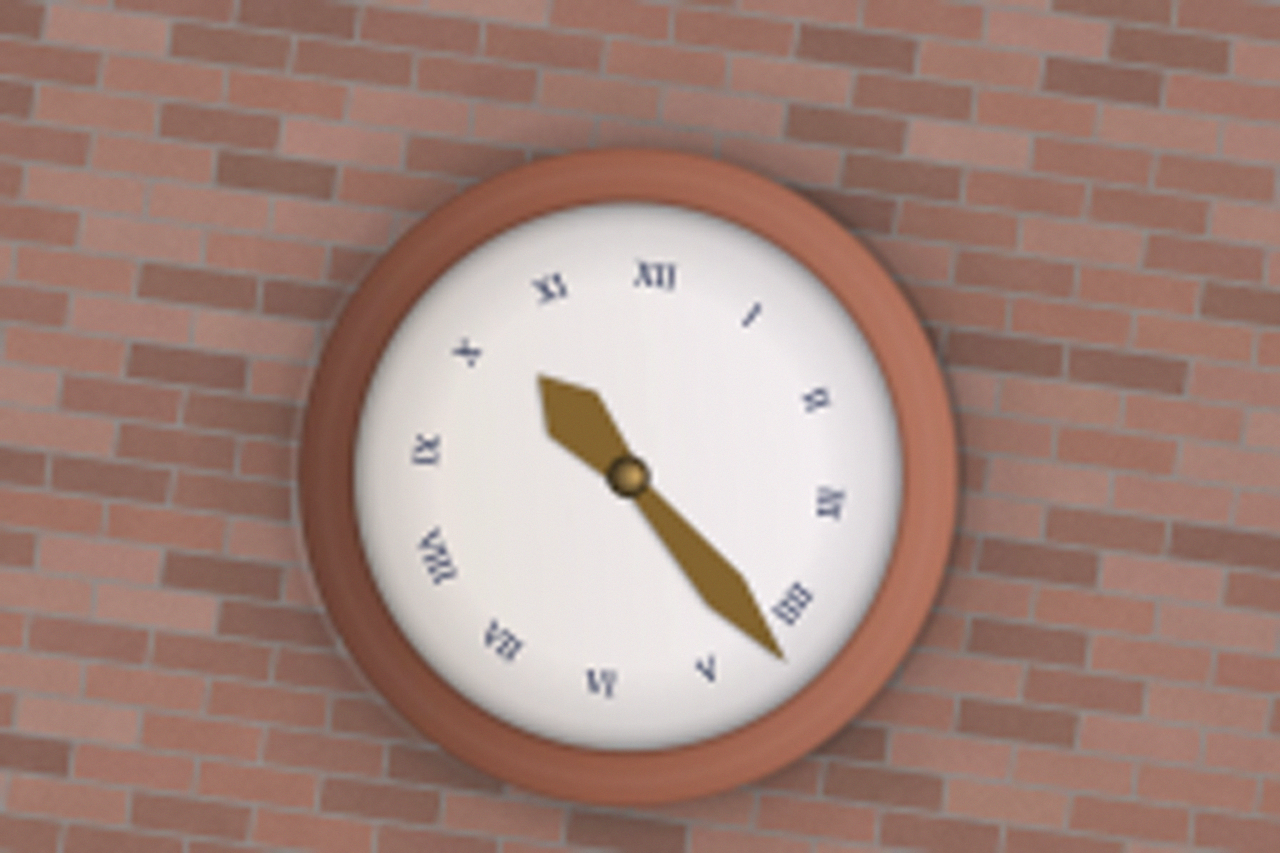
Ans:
10h22
